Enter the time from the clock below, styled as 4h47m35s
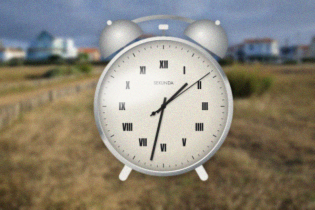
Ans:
1h32m09s
